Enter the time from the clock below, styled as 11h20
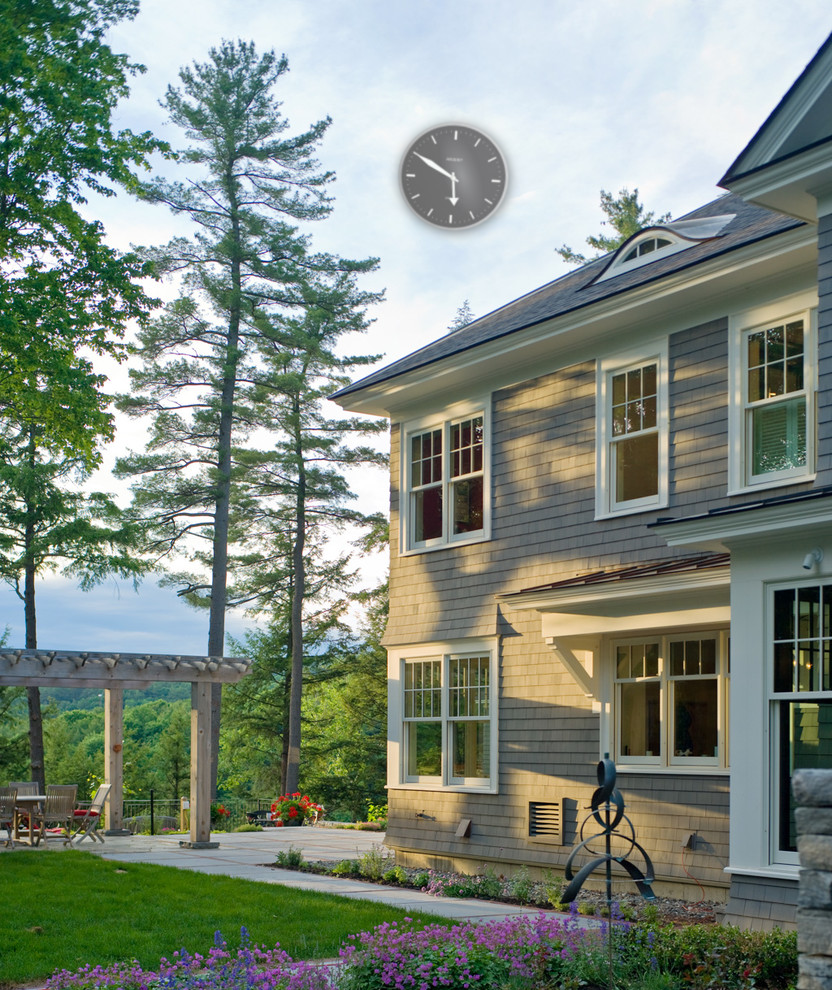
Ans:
5h50
